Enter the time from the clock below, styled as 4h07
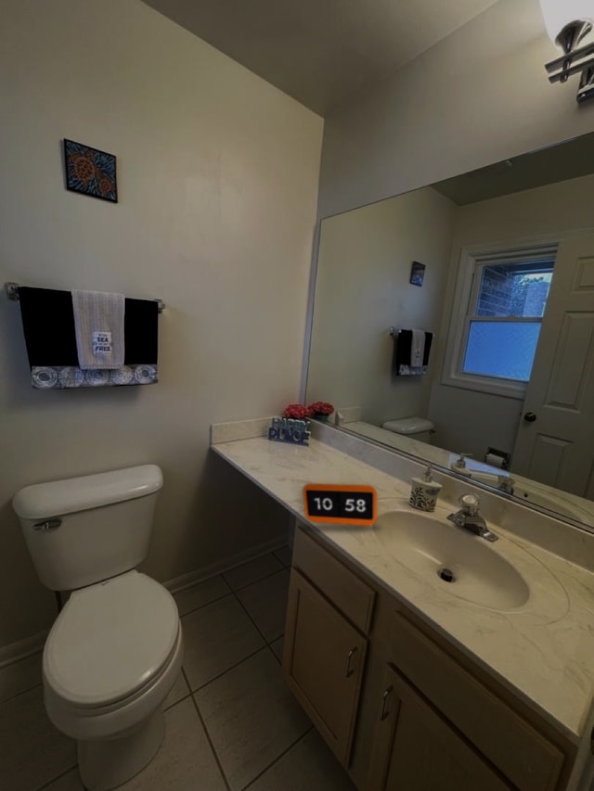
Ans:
10h58
